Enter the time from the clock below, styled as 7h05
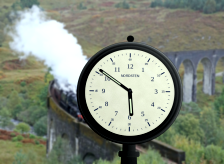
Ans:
5h51
